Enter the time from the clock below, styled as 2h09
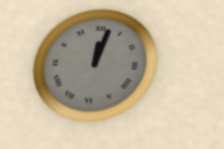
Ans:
12h02
